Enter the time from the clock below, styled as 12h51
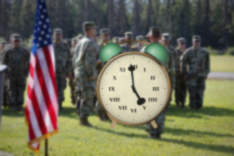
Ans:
4h59
